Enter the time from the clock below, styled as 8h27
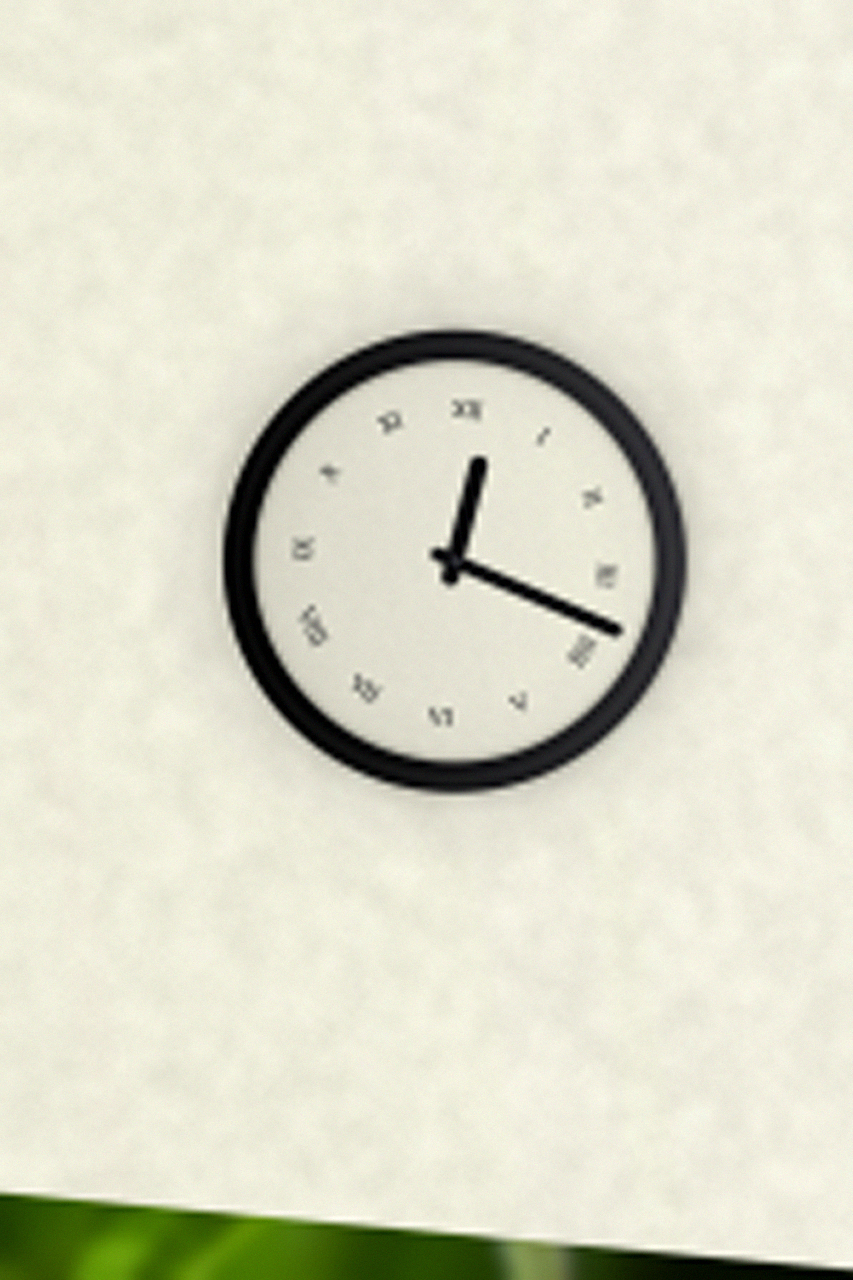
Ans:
12h18
